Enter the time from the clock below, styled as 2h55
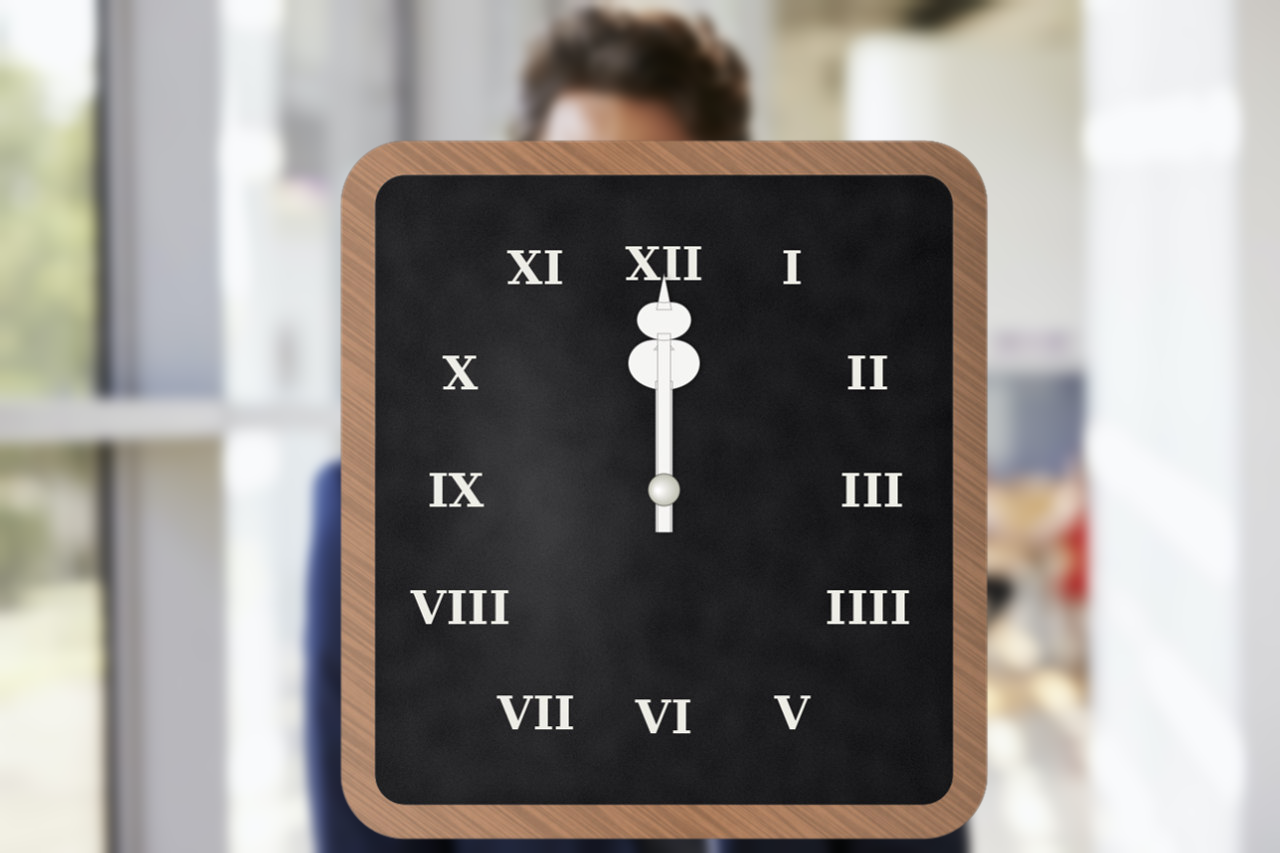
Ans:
12h00
